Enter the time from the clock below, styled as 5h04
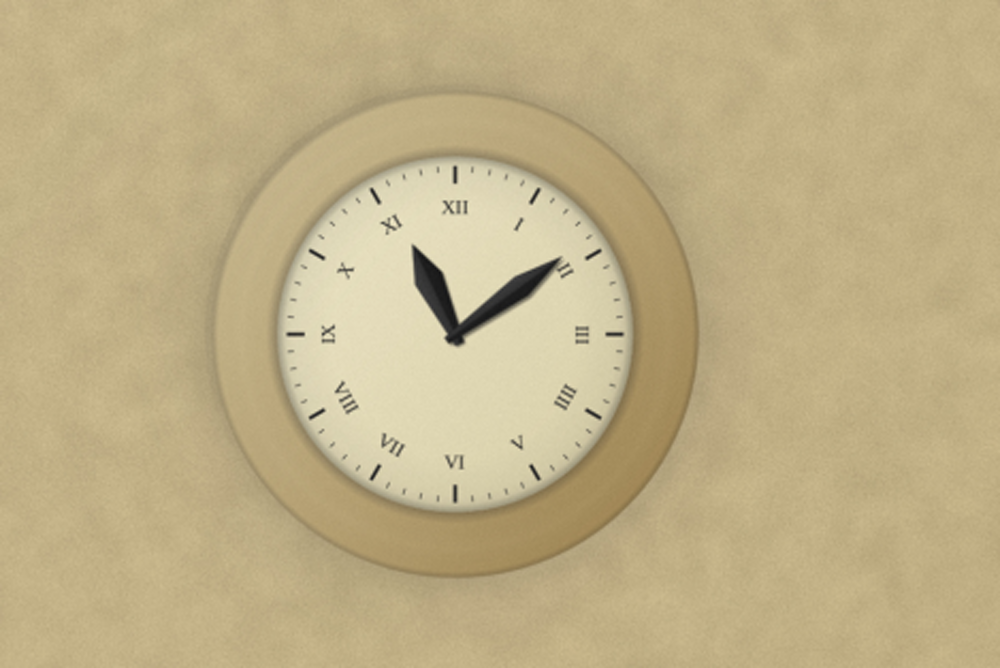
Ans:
11h09
